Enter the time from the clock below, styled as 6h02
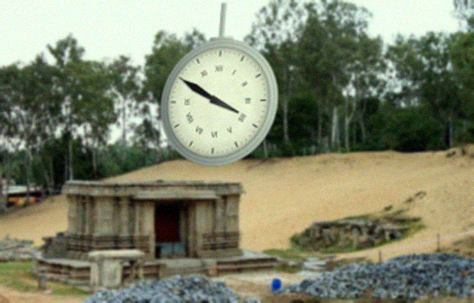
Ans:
3h50
